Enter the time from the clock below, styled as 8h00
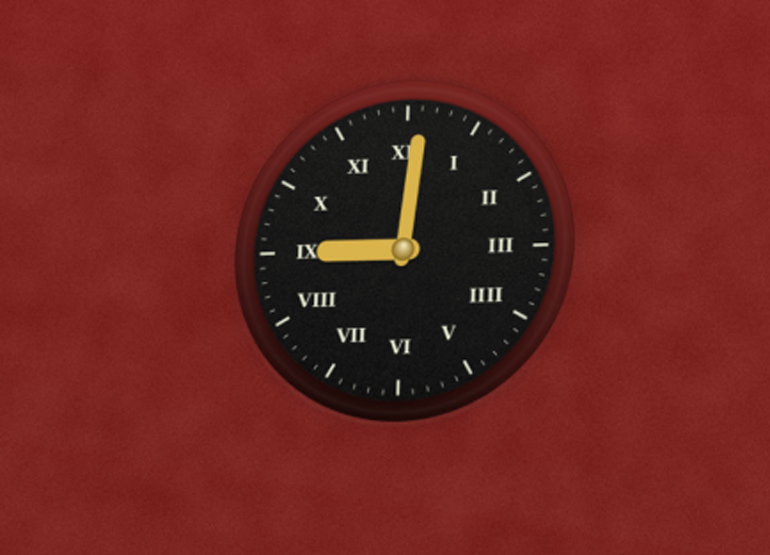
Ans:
9h01
